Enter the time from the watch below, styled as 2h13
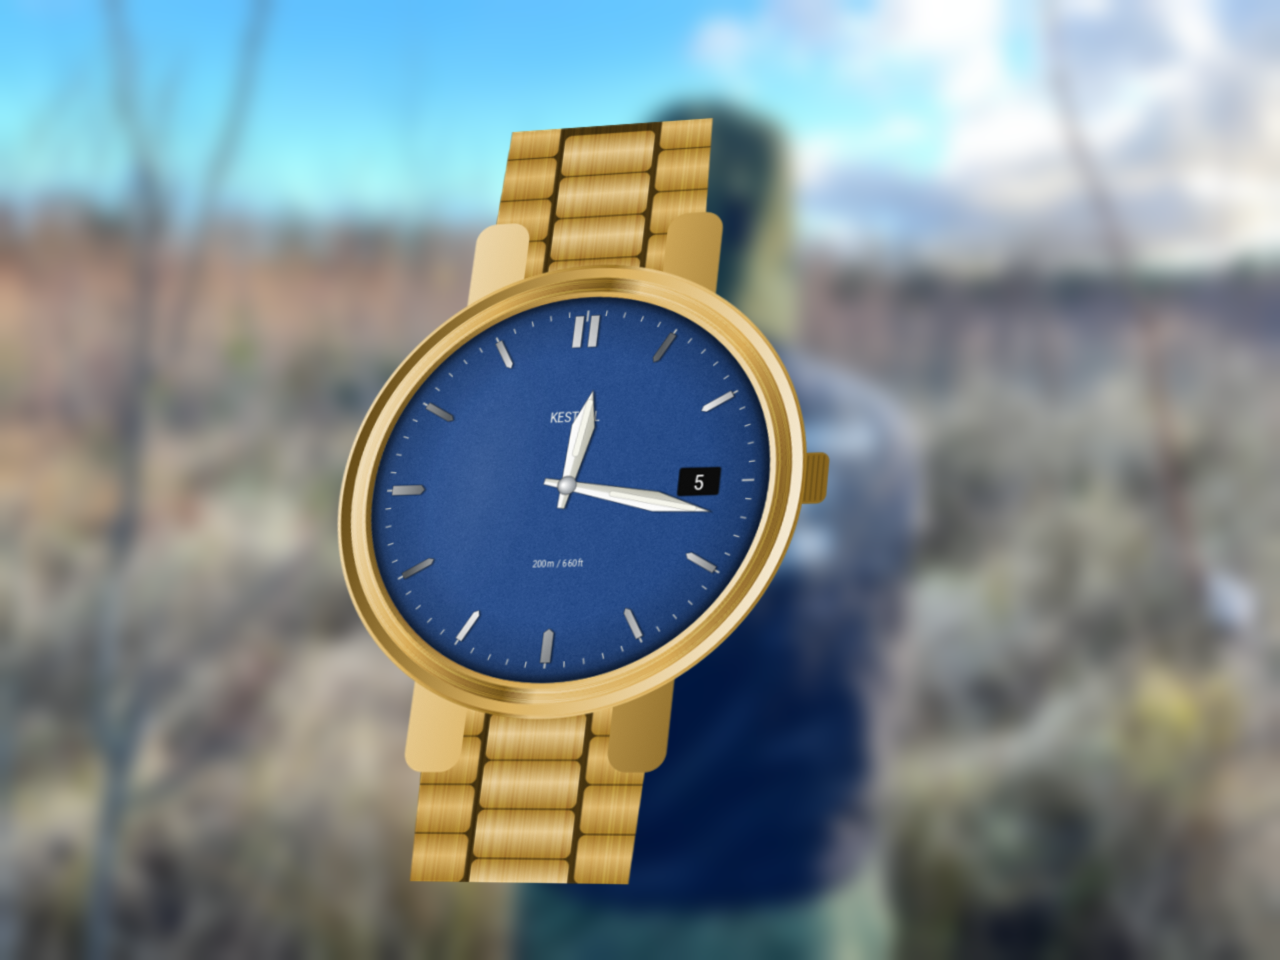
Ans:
12h17
